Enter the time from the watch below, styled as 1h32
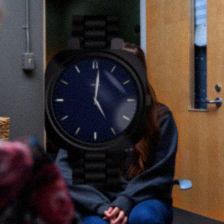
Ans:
5h01
